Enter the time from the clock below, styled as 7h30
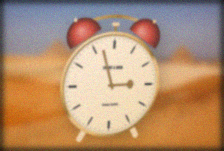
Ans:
2h57
